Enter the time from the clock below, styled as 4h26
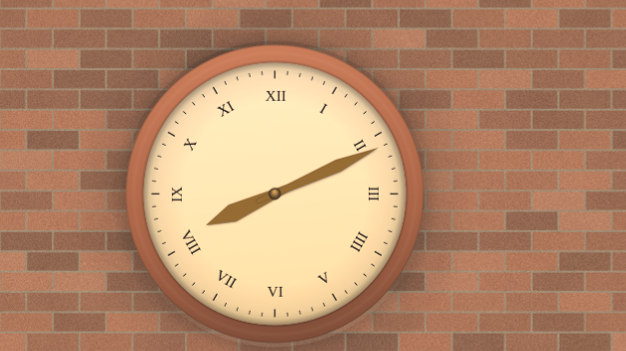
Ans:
8h11
